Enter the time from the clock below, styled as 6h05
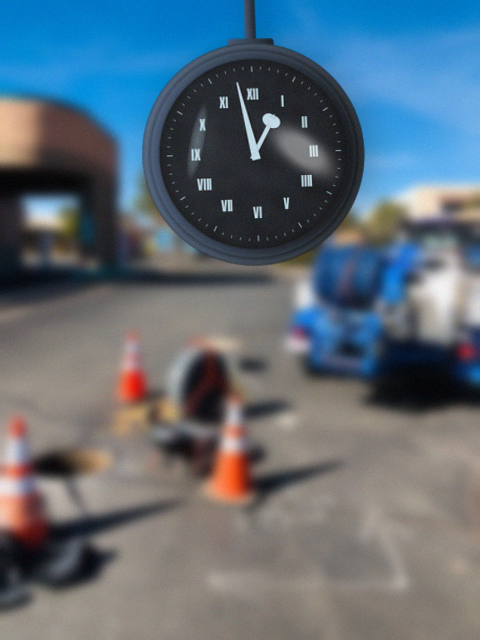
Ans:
12h58
